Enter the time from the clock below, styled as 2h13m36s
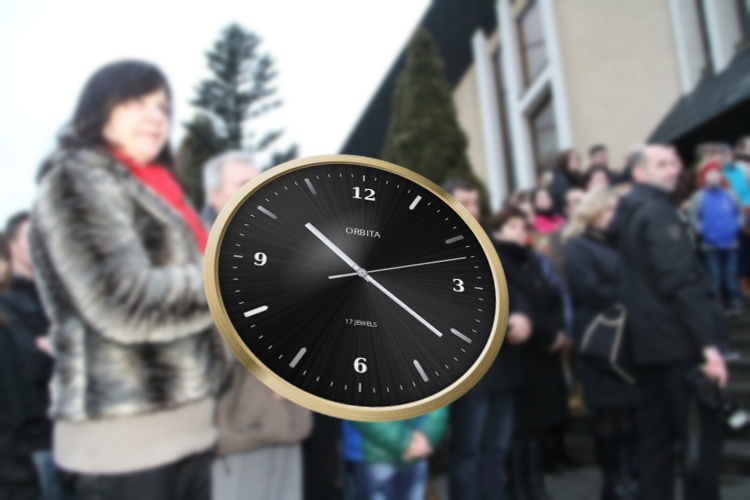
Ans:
10h21m12s
